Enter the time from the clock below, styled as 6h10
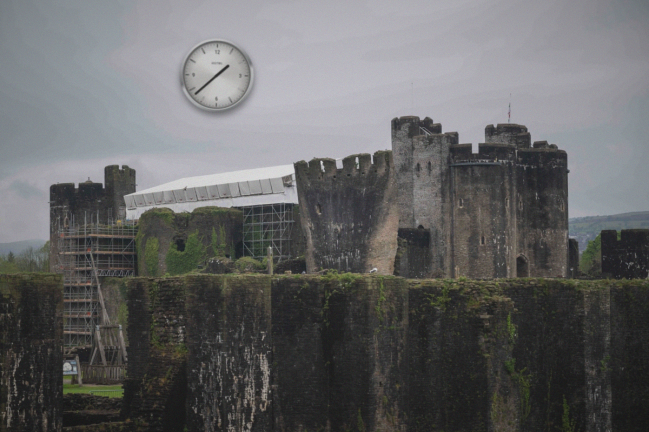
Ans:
1h38
